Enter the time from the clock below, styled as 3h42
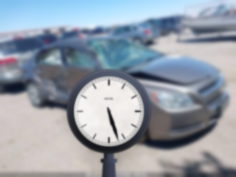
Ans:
5h27
